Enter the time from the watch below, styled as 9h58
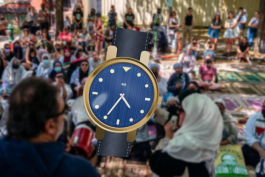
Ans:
4h35
